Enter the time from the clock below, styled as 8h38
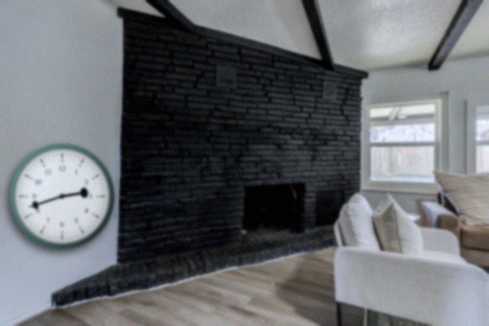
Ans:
2h42
